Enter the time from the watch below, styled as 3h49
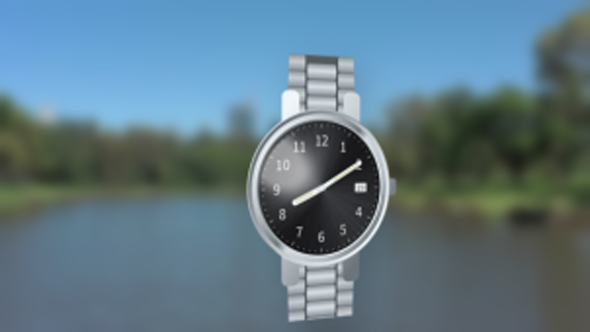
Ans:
8h10
